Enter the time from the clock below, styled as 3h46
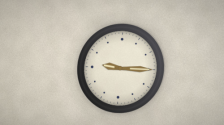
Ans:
9h15
